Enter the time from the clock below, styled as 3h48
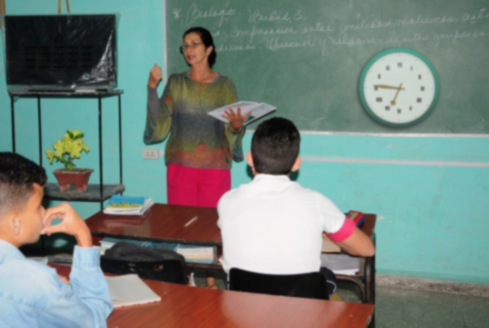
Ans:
6h46
